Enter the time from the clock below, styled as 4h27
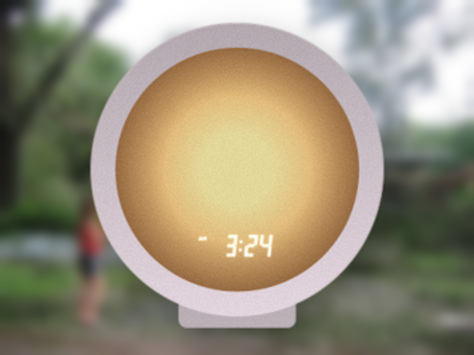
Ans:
3h24
